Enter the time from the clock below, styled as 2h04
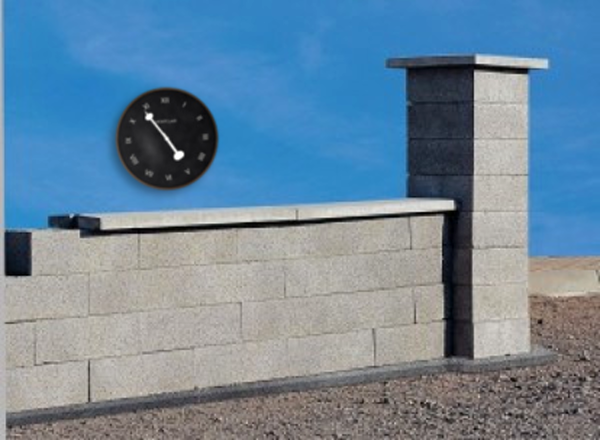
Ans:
4h54
